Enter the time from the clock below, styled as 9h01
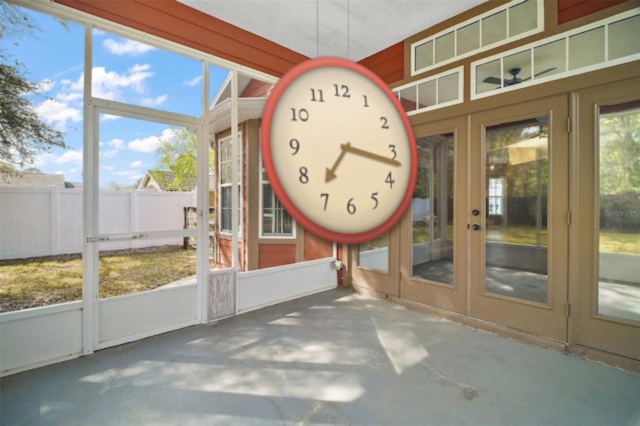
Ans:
7h17
